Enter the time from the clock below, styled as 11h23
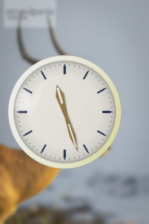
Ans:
11h27
